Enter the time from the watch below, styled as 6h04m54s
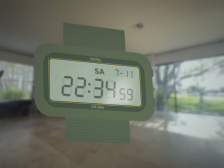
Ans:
22h34m59s
